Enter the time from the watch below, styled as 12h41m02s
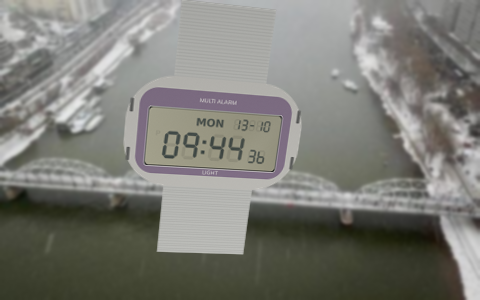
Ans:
9h44m36s
